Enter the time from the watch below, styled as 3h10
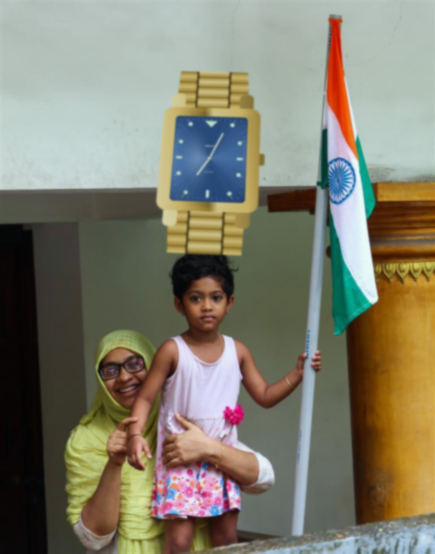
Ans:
7h04
